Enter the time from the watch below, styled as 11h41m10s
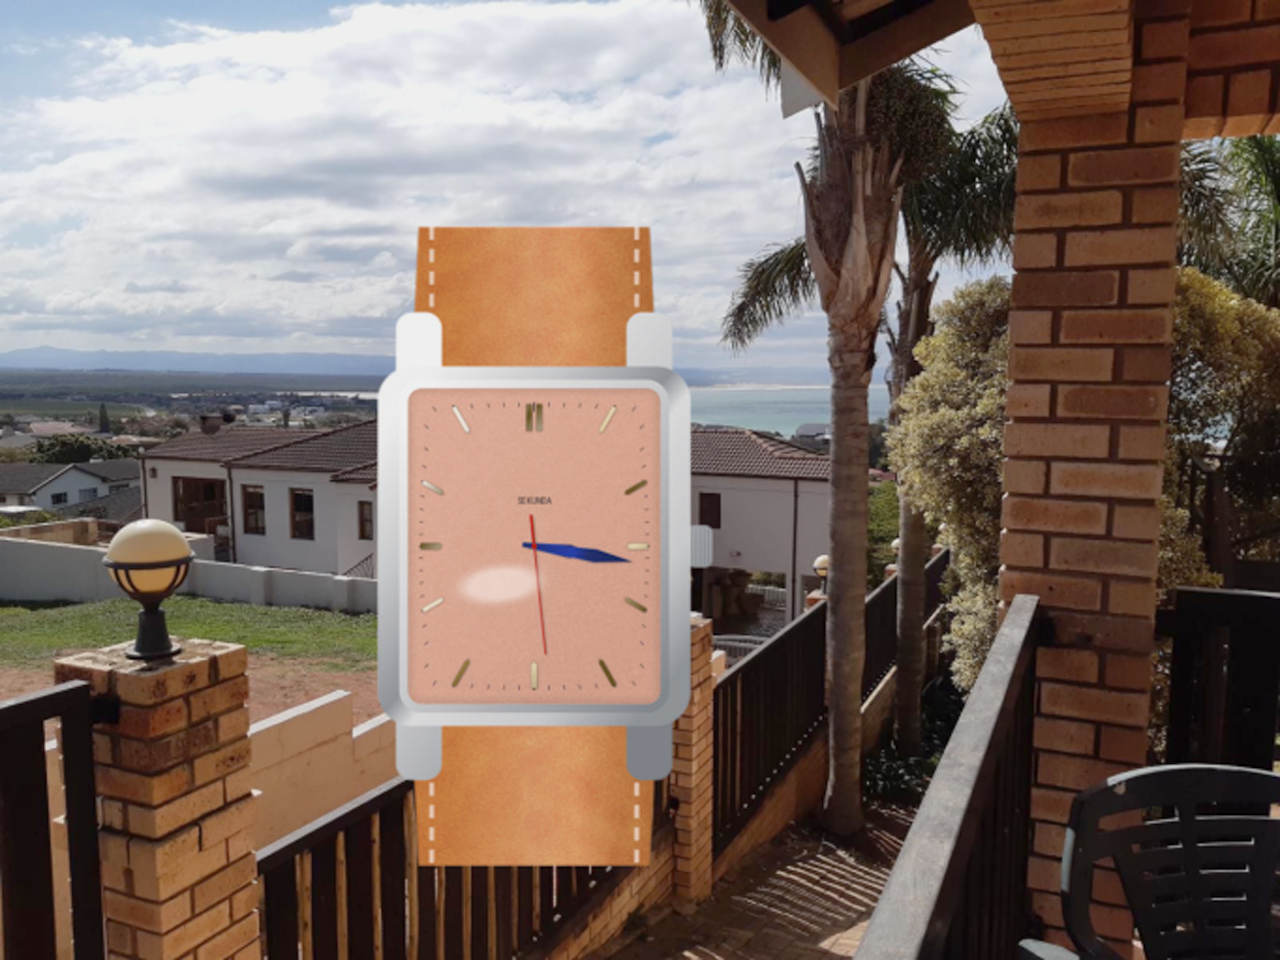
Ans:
3h16m29s
